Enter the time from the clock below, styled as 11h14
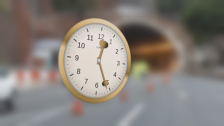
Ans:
12h26
